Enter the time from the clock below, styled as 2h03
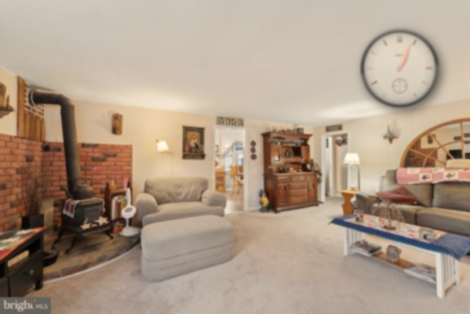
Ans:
1h04
